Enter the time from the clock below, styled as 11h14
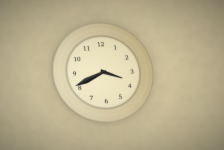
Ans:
3h41
